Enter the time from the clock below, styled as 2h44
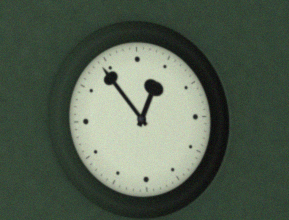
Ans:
12h54
